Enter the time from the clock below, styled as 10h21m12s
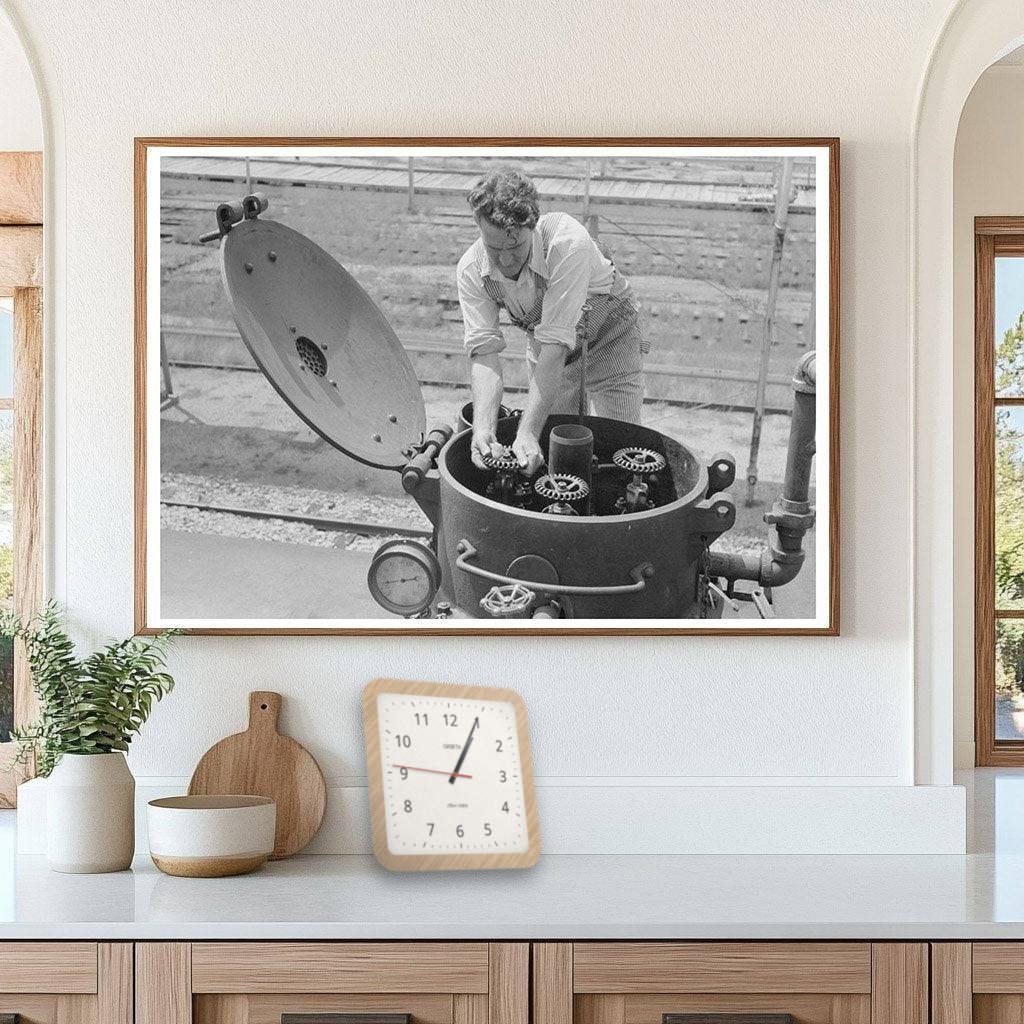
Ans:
1h04m46s
